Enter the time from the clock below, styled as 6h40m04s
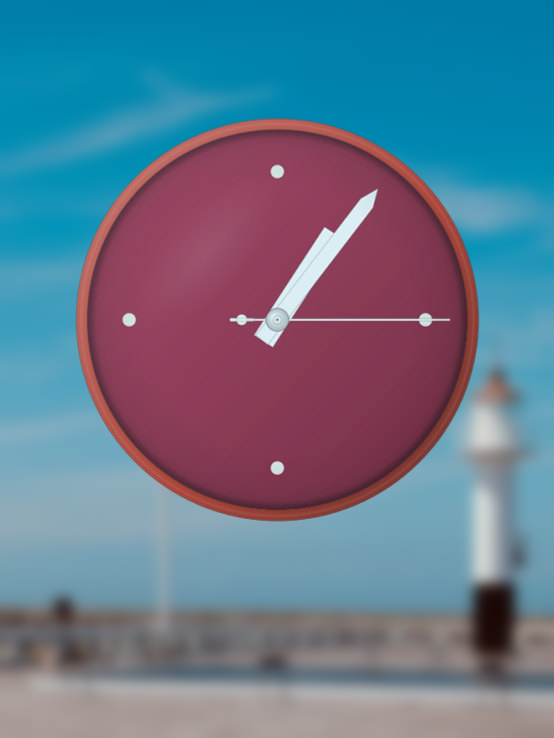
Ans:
1h06m15s
